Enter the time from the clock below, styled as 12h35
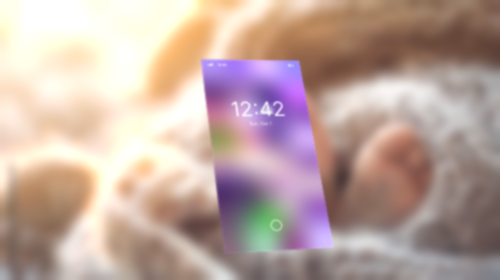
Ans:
12h42
